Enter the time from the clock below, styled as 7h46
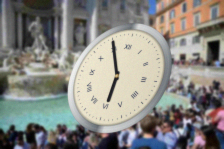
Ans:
5h55
